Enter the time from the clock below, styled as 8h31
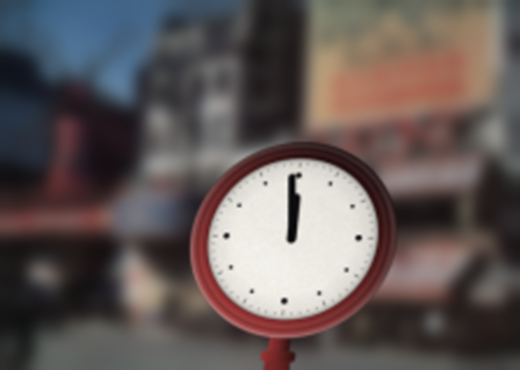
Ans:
11h59
